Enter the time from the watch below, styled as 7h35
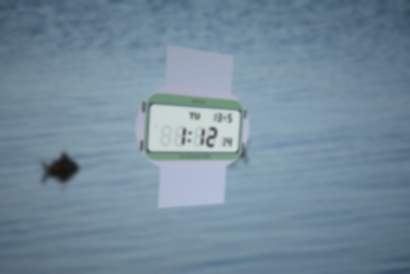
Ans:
1h12
